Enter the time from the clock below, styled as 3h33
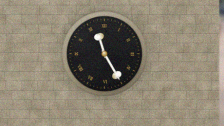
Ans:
11h25
